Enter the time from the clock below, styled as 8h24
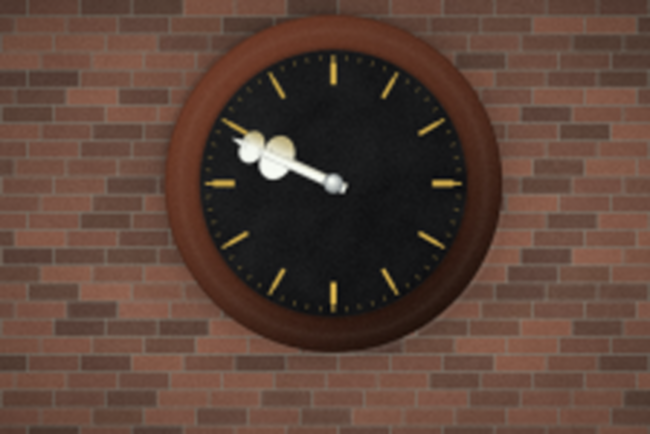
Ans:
9h49
